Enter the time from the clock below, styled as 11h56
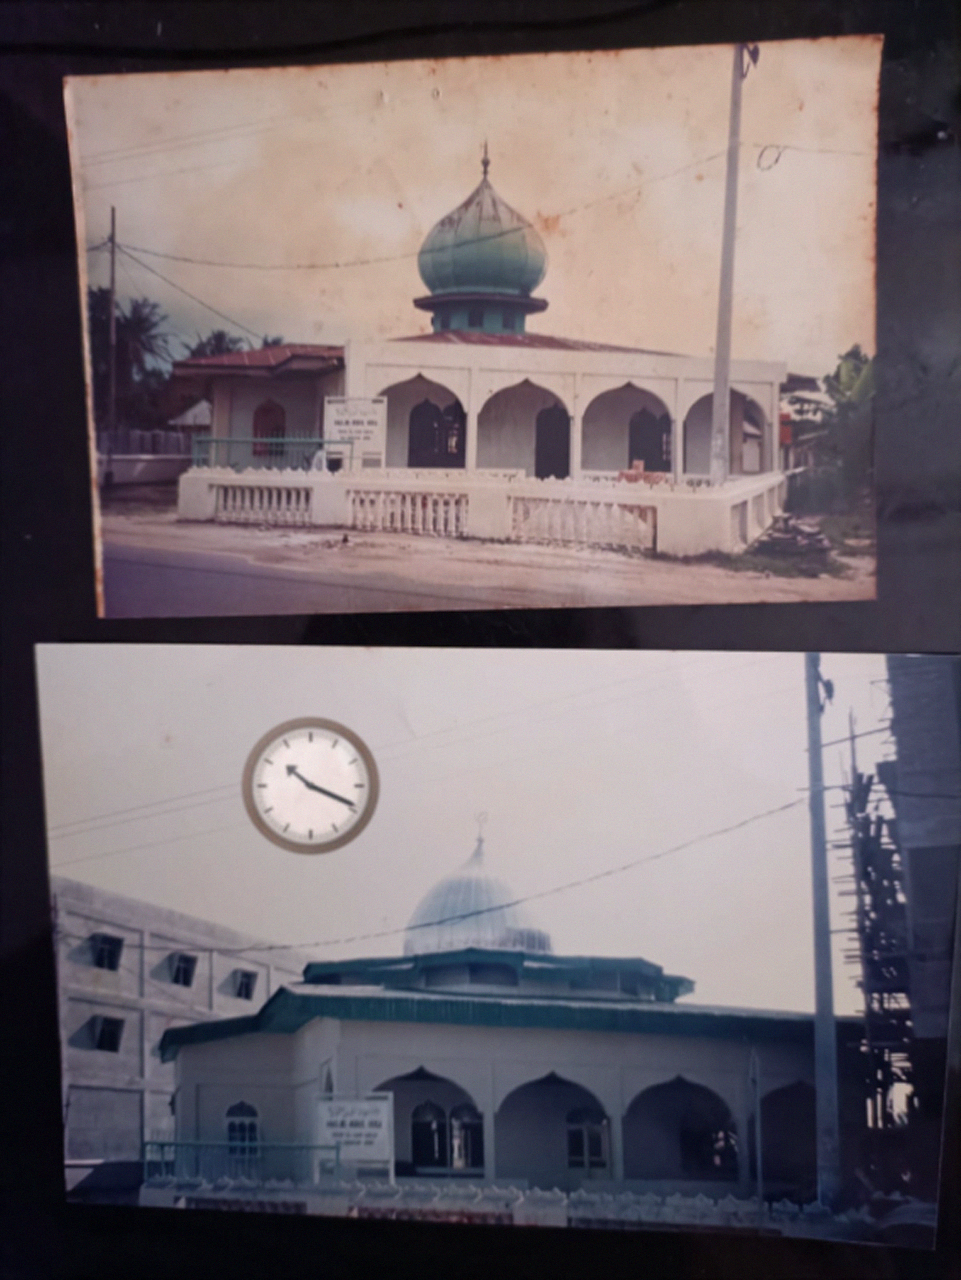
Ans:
10h19
